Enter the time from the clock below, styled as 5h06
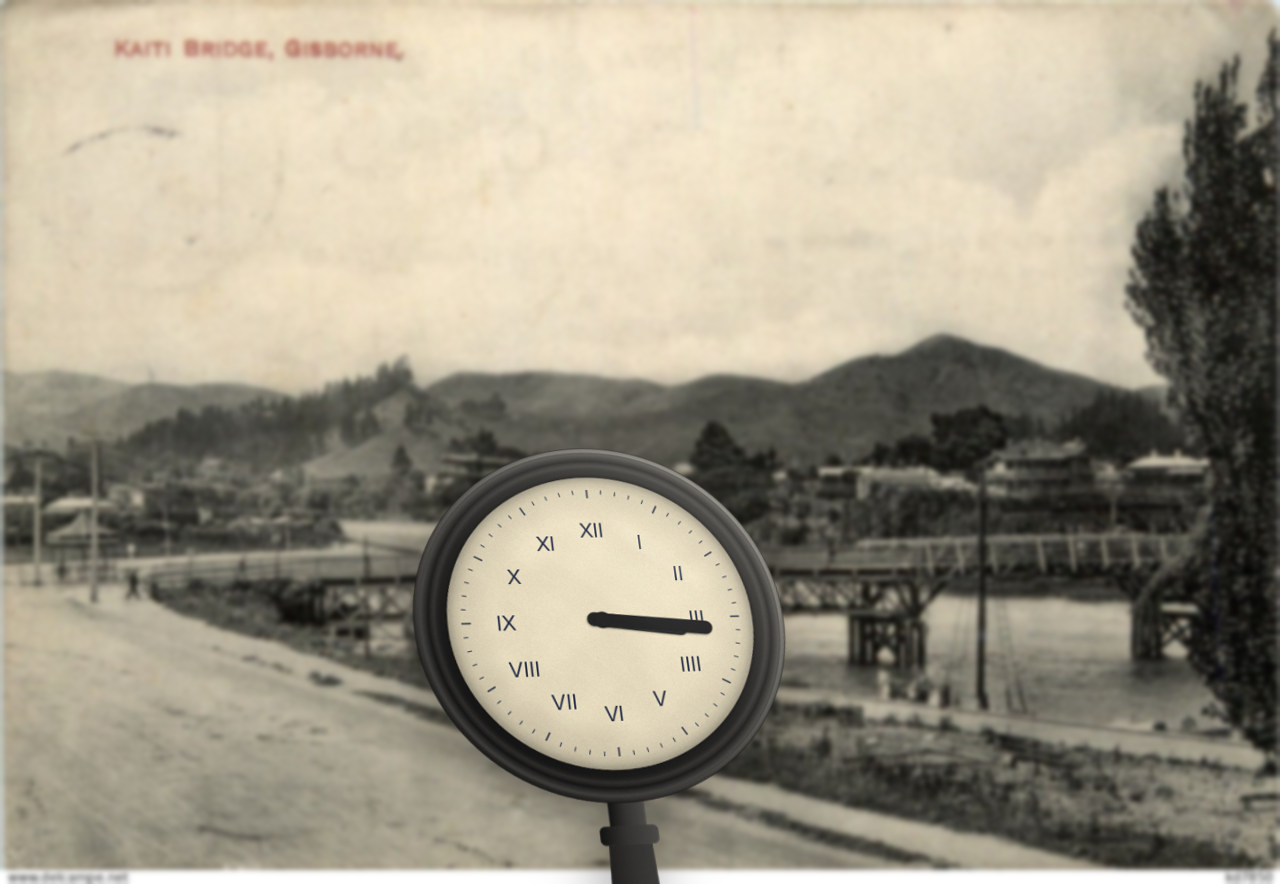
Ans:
3h16
